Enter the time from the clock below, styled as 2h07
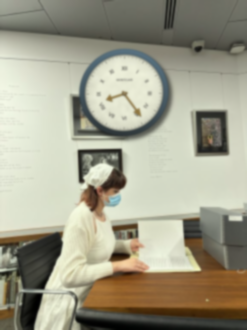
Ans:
8h24
